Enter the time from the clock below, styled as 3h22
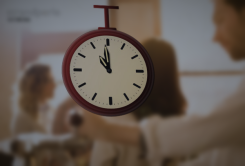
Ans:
10h59
